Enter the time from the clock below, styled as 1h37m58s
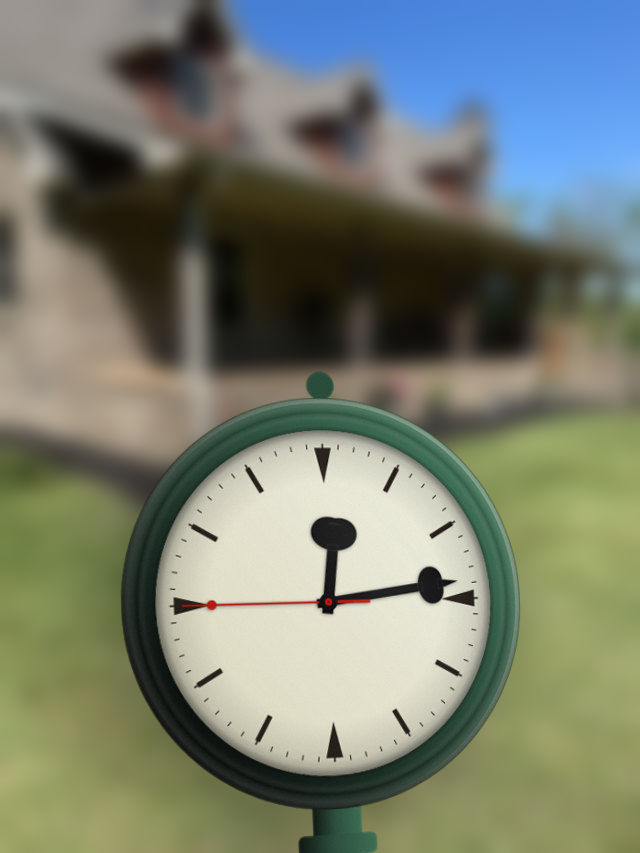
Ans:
12h13m45s
